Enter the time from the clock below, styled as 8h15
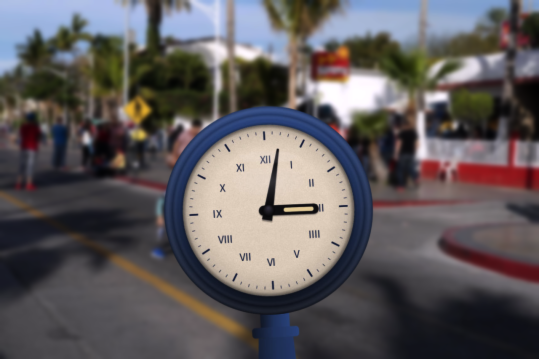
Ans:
3h02
